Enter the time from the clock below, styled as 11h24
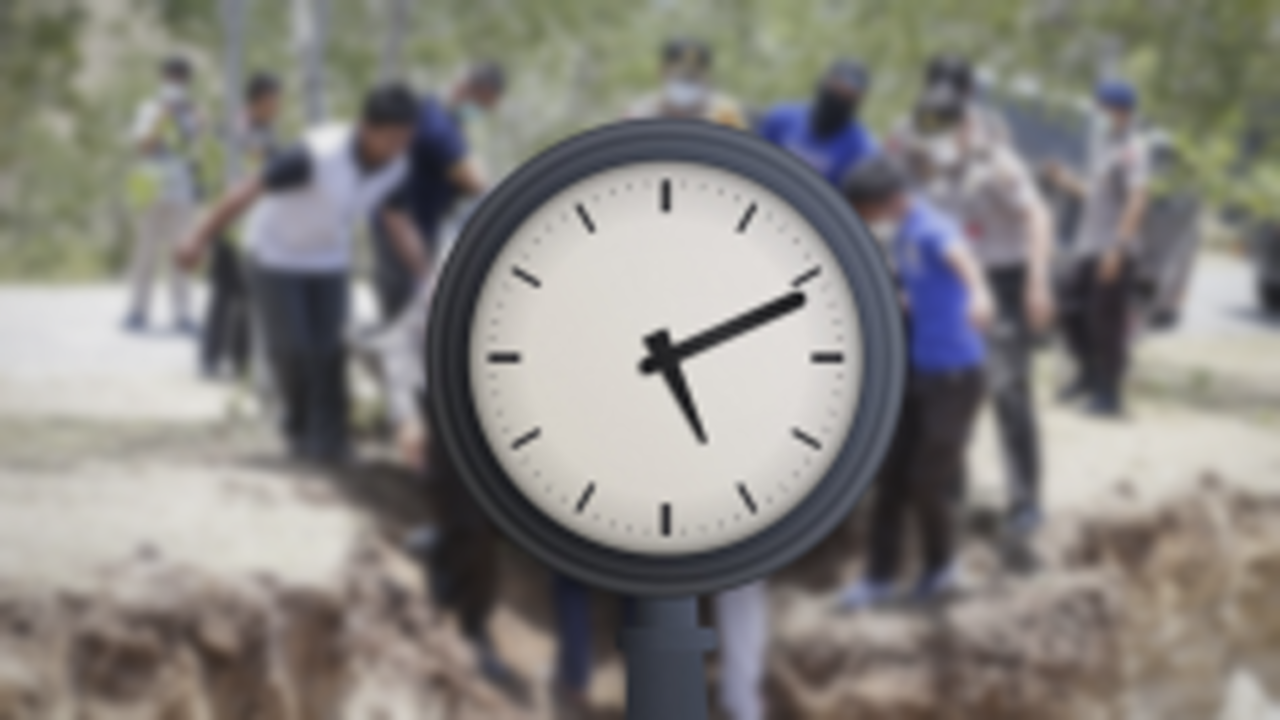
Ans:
5h11
